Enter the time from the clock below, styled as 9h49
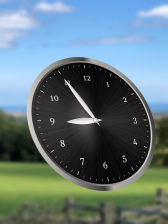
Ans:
8h55
